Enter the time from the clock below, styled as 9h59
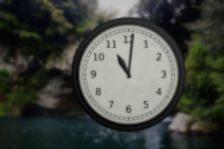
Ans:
11h01
